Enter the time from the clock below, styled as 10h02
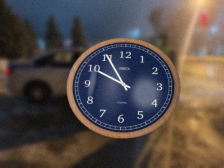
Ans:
9h55
